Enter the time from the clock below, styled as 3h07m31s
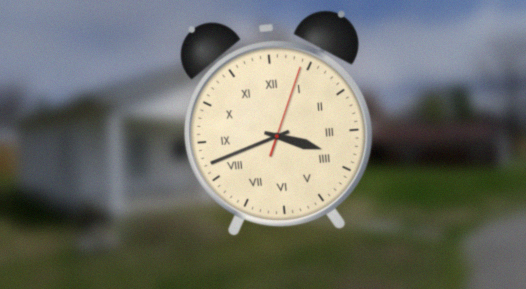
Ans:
3h42m04s
